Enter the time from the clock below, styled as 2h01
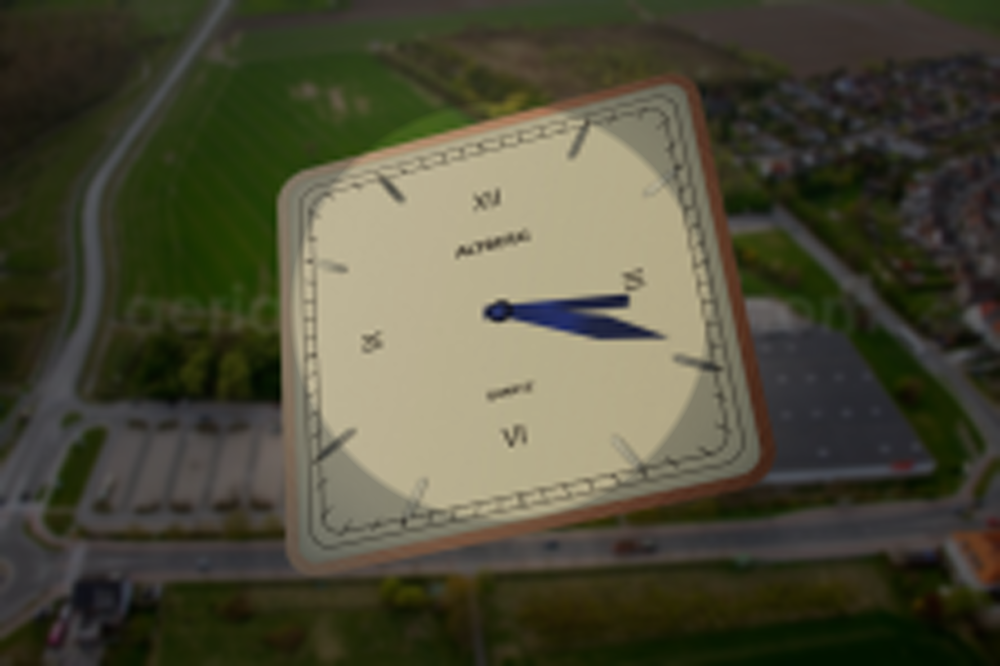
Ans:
3h19
